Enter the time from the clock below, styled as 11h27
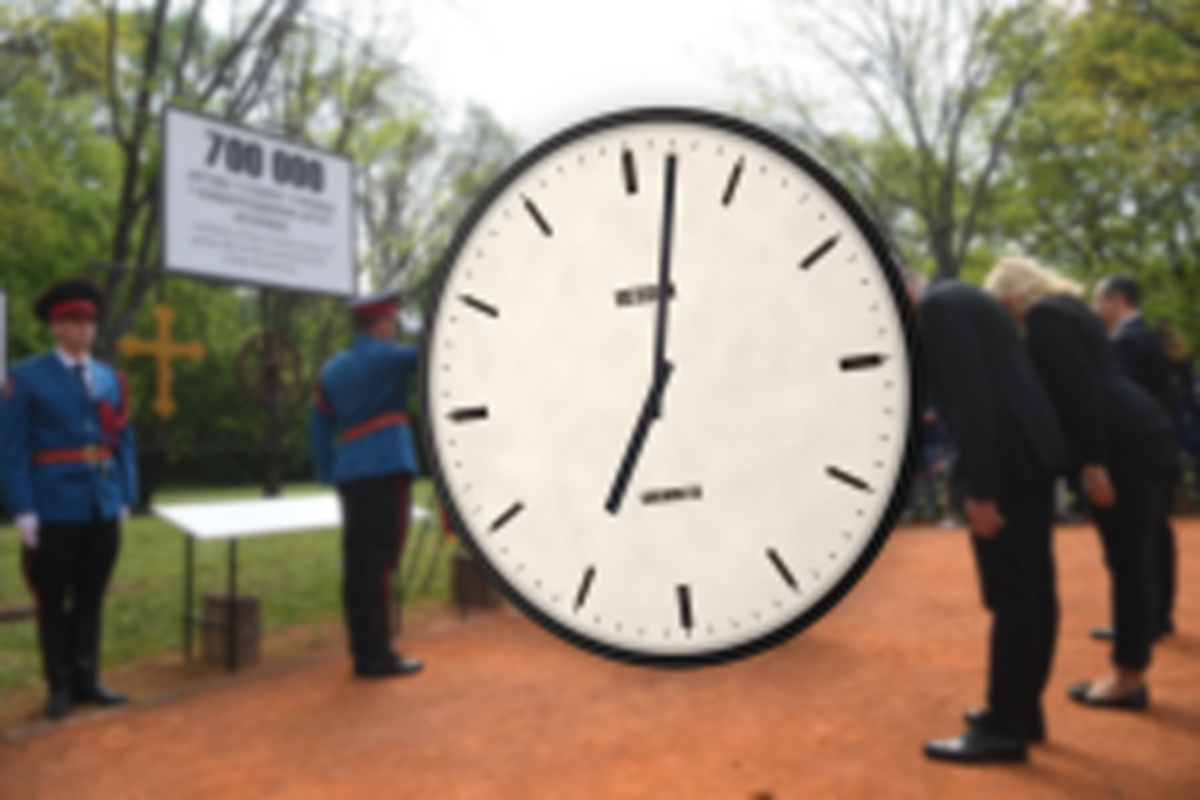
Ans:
7h02
